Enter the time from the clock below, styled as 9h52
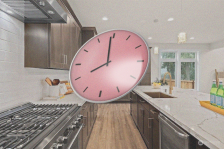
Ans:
7h59
